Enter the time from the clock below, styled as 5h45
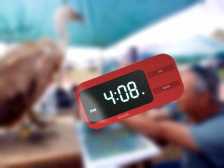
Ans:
4h08
